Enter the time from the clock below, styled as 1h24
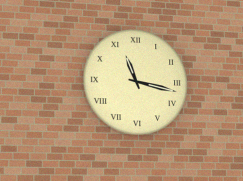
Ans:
11h17
